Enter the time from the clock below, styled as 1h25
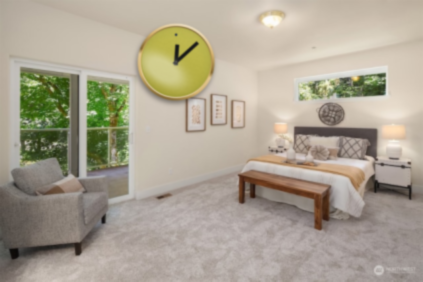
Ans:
12h08
